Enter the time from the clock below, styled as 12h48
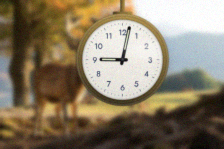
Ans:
9h02
